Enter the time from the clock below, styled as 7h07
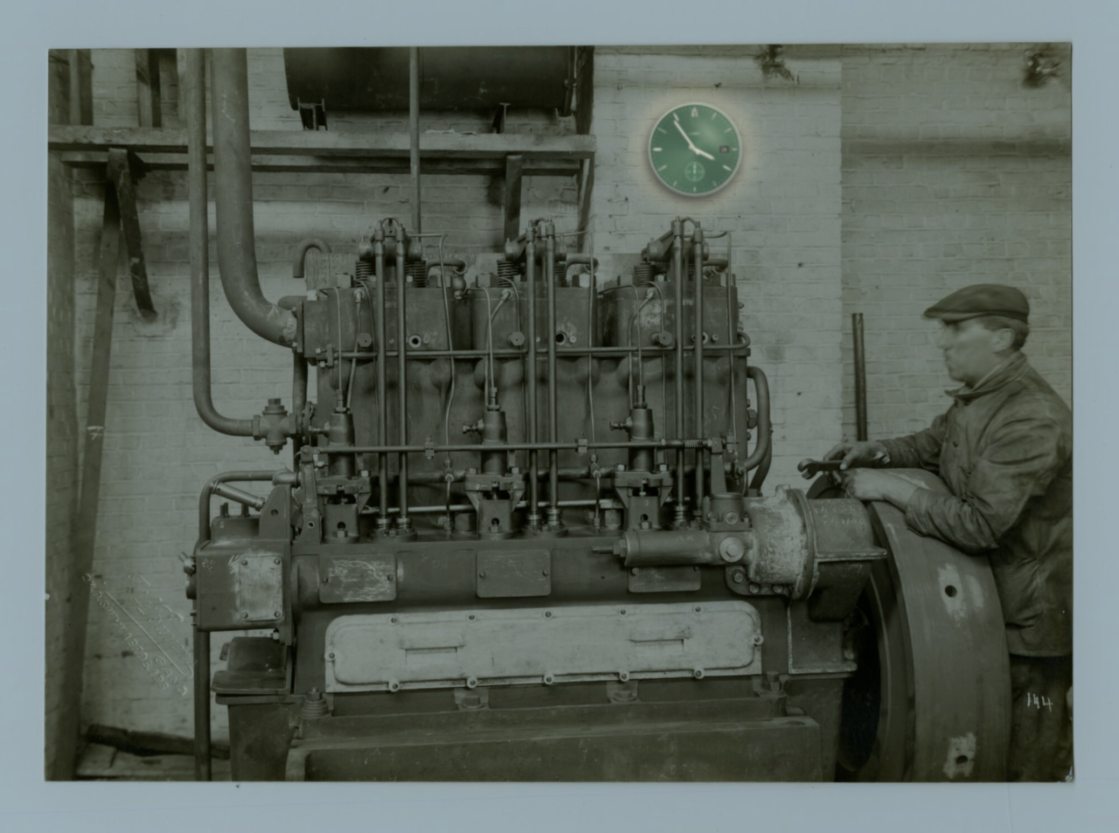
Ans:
3h54
